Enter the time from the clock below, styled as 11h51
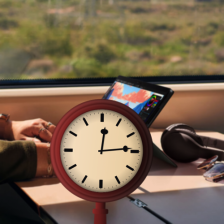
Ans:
12h14
